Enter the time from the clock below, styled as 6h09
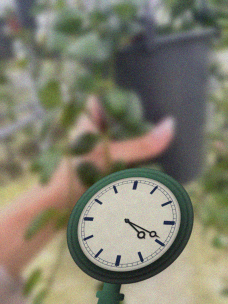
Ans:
4h19
